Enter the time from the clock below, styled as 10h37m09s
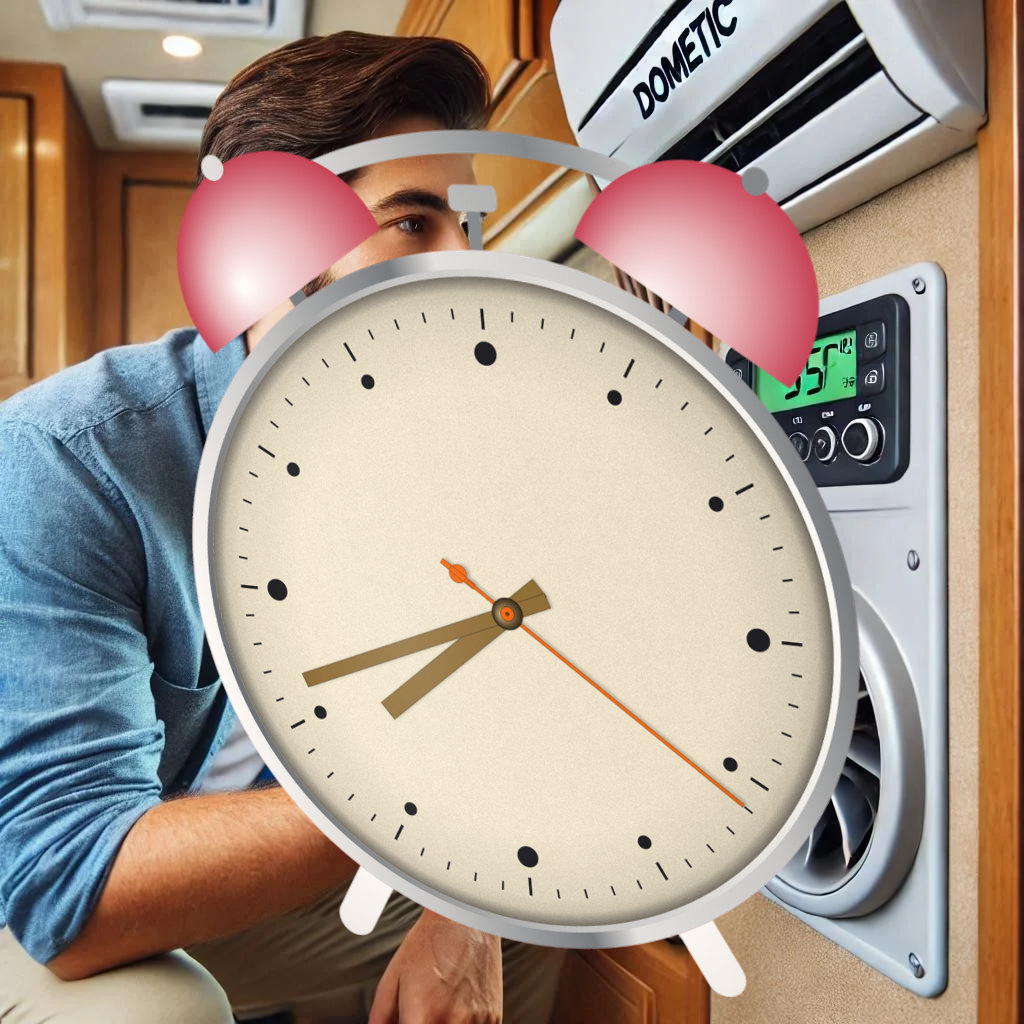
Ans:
7h41m21s
